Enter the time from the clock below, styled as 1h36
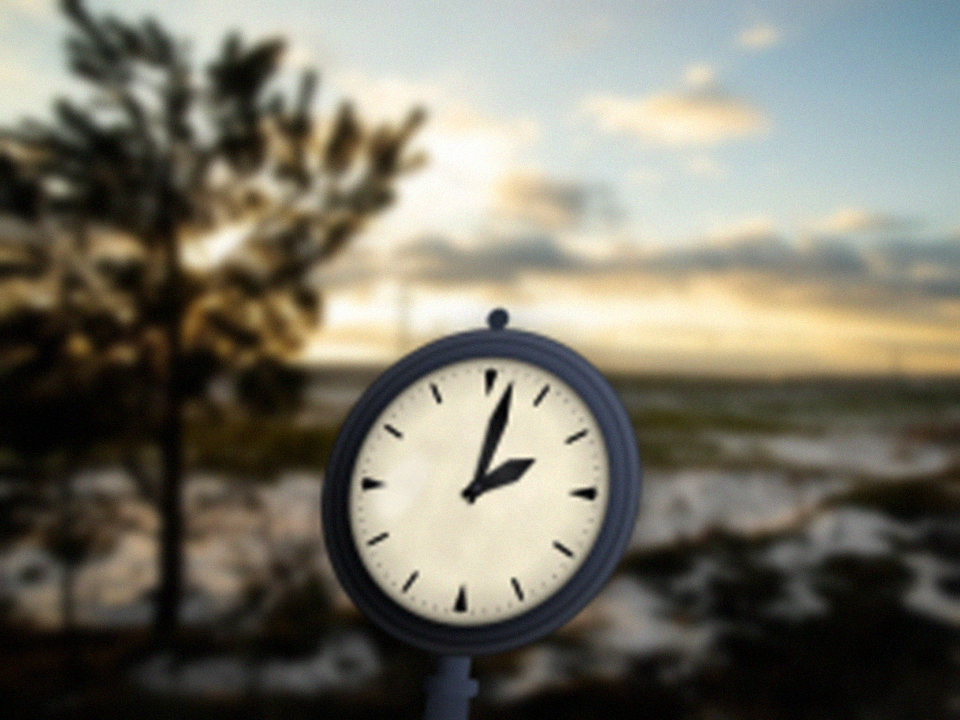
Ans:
2h02
